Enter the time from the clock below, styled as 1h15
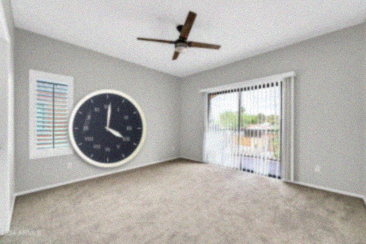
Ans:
4h01
